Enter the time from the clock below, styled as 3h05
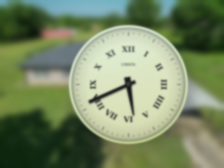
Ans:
5h41
